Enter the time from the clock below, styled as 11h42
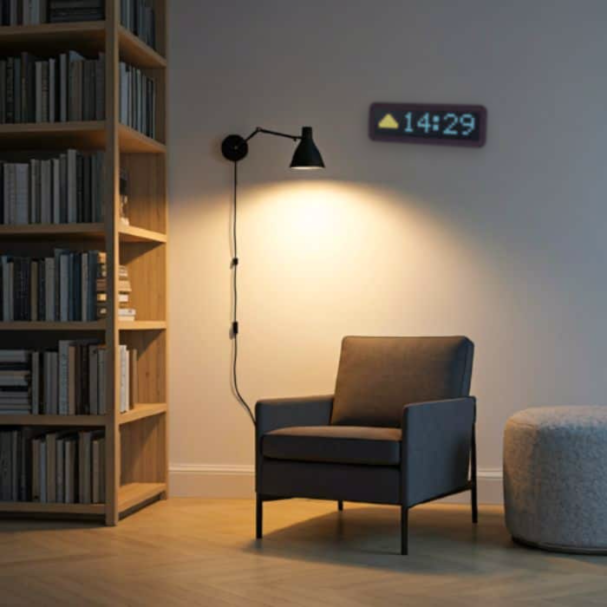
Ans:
14h29
